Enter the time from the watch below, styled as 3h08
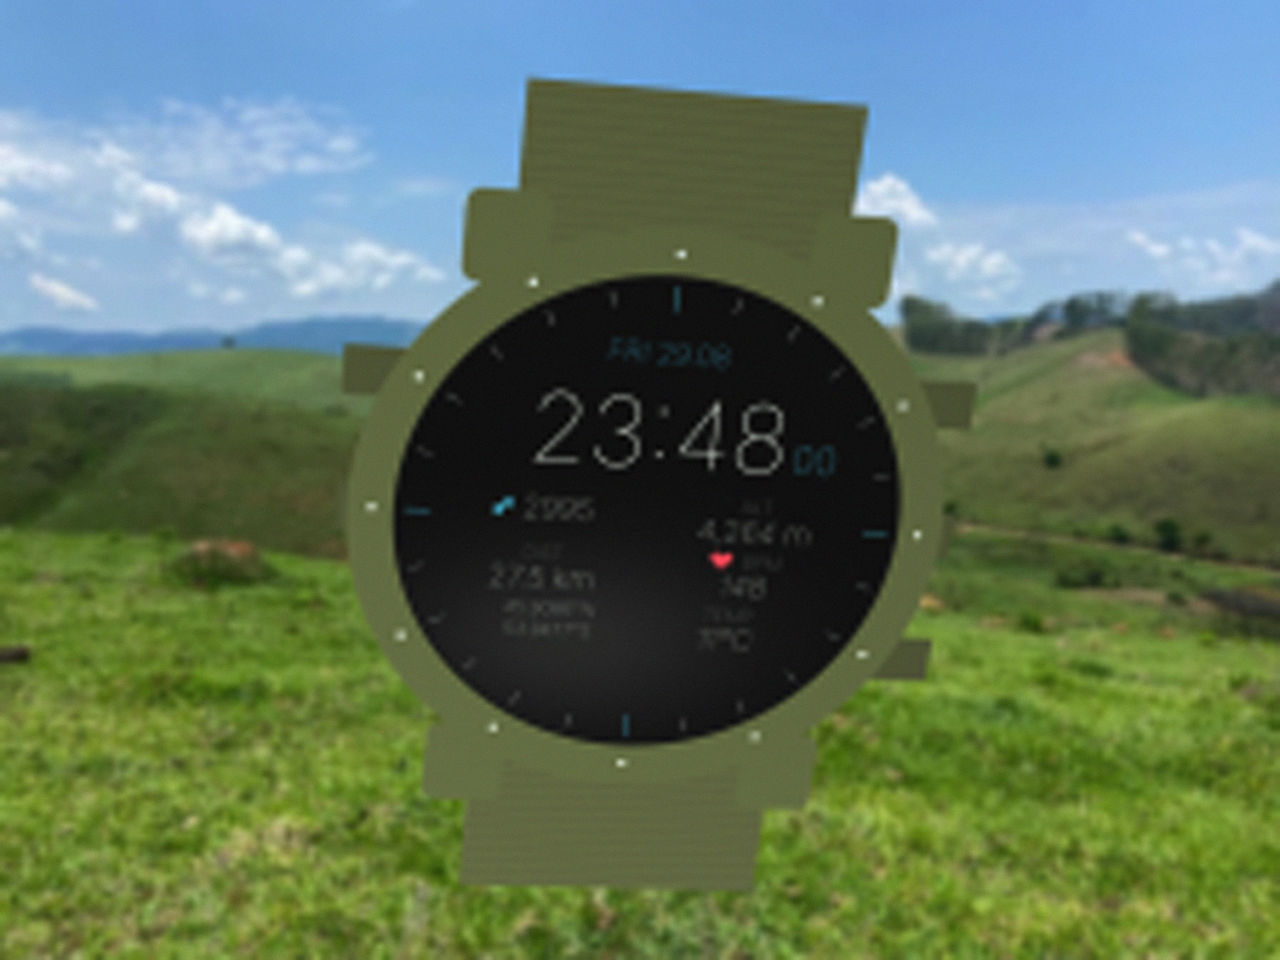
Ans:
23h48
